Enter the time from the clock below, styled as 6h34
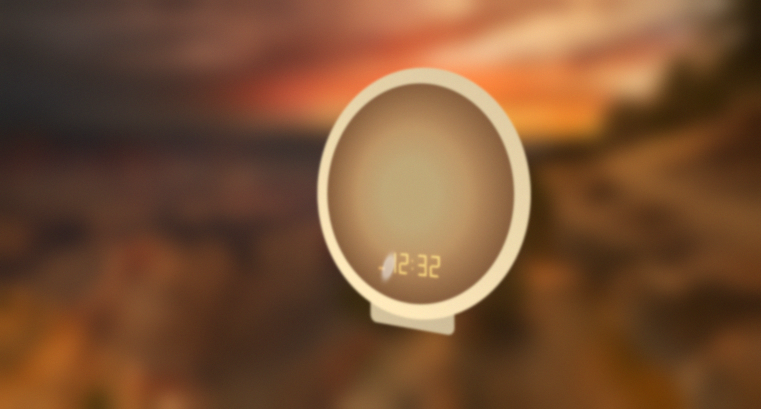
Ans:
12h32
